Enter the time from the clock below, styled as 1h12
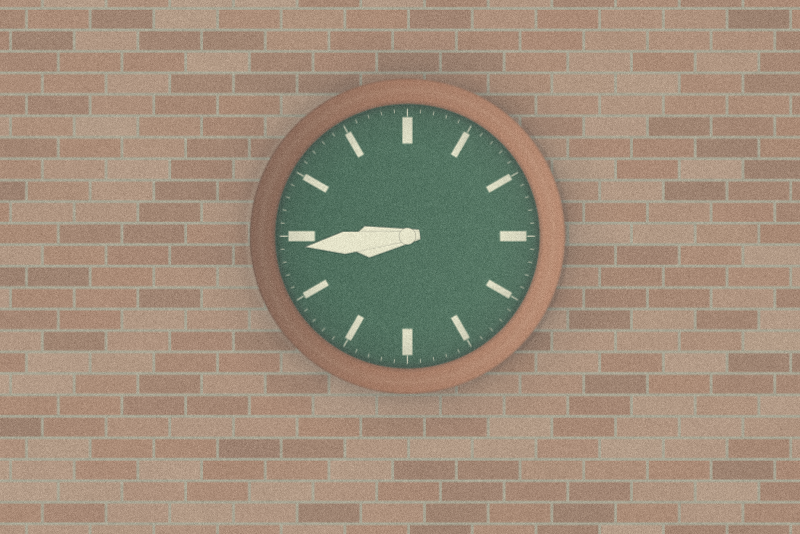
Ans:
8h44
